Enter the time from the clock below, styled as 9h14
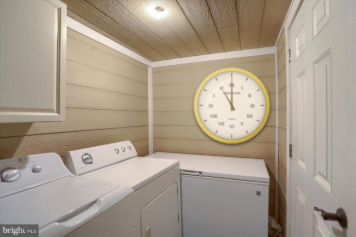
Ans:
11h00
